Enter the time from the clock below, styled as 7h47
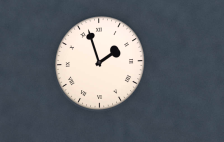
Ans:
1h57
